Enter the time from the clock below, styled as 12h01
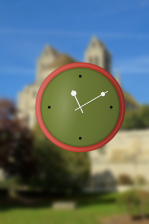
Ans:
11h10
